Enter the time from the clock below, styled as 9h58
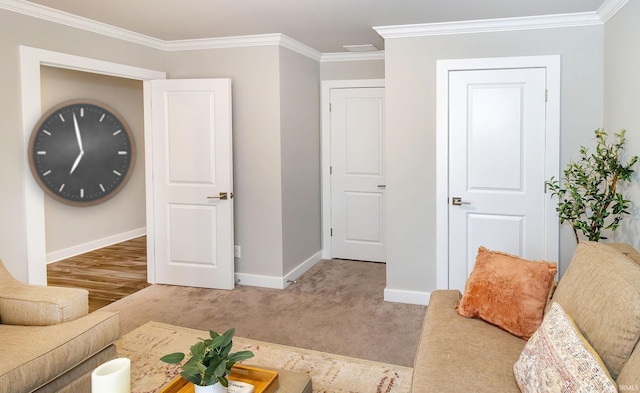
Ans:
6h58
